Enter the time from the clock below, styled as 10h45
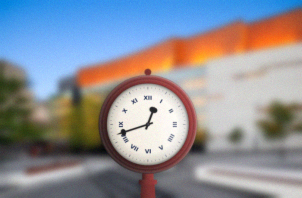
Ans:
12h42
